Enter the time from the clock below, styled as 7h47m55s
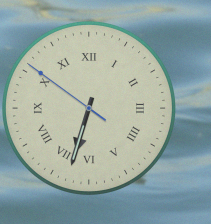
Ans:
6h32m51s
